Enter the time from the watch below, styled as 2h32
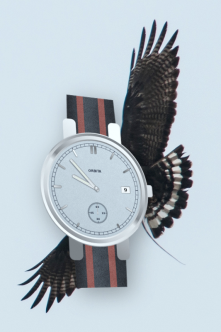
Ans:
9h53
